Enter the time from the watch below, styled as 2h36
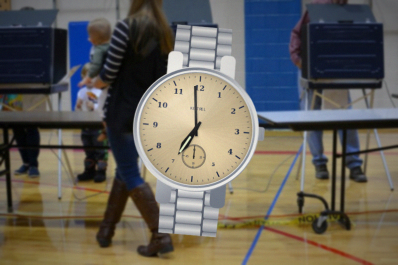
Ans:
6h59
